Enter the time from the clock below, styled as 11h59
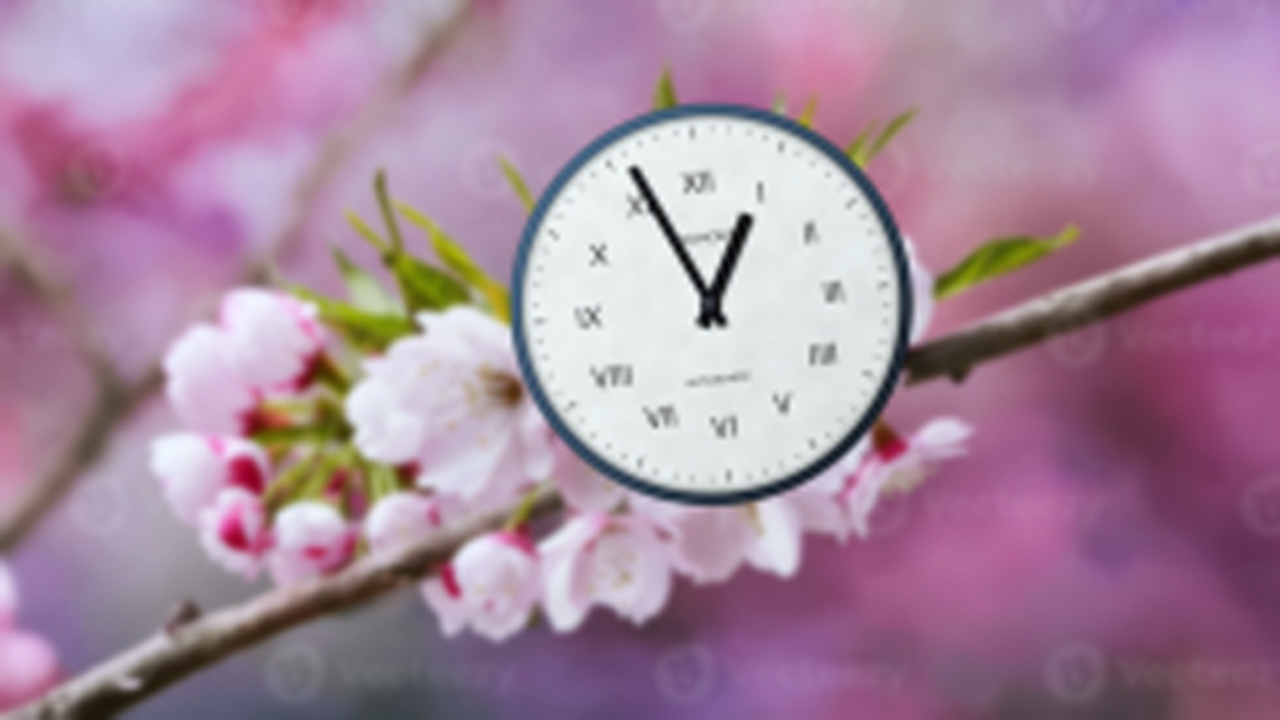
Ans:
12h56
